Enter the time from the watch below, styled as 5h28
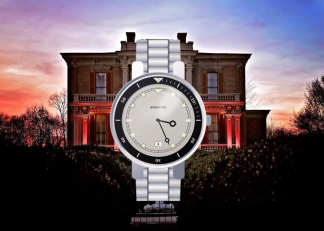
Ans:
3h26
